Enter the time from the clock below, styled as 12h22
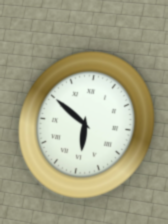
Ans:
5h50
